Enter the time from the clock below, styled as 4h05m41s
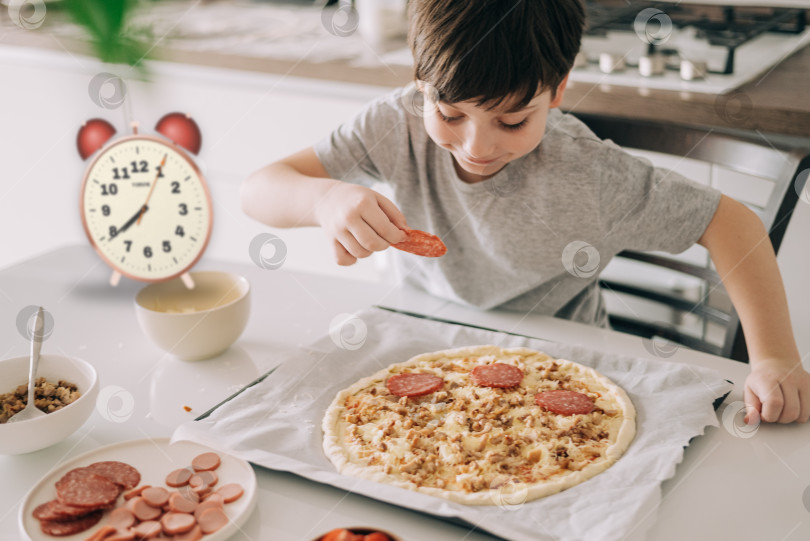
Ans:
7h39m05s
